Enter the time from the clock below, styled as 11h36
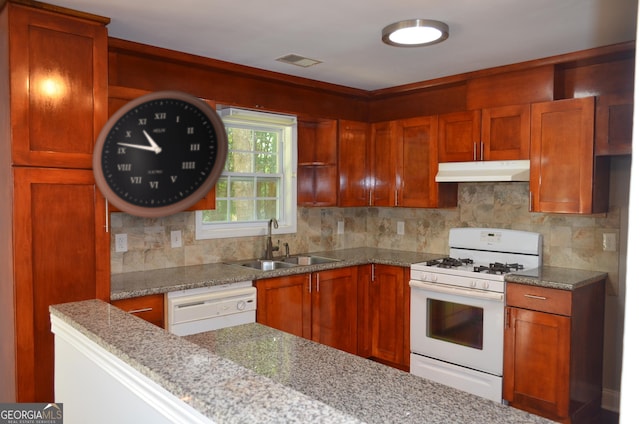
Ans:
10h47
